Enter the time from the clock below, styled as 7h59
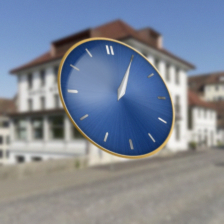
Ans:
1h05
